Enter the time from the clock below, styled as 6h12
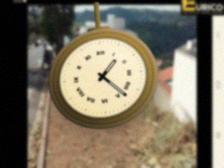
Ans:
1h23
